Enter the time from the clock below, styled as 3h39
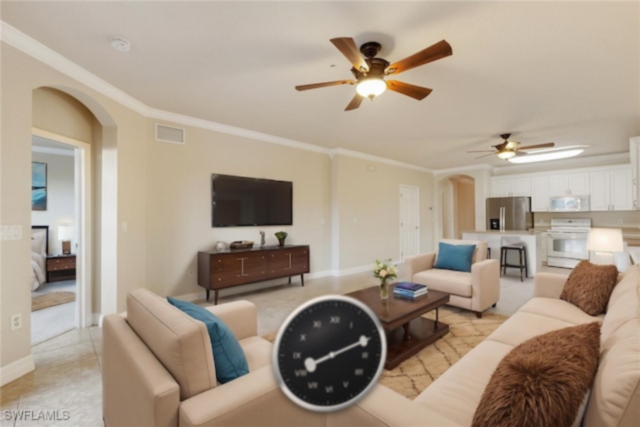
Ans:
8h11
